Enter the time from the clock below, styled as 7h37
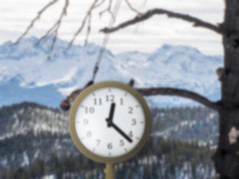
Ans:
12h22
